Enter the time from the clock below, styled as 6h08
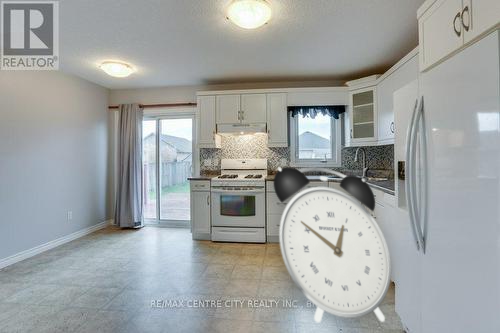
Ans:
12h51
